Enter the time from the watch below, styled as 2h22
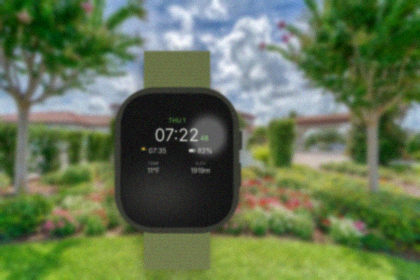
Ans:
7h22
